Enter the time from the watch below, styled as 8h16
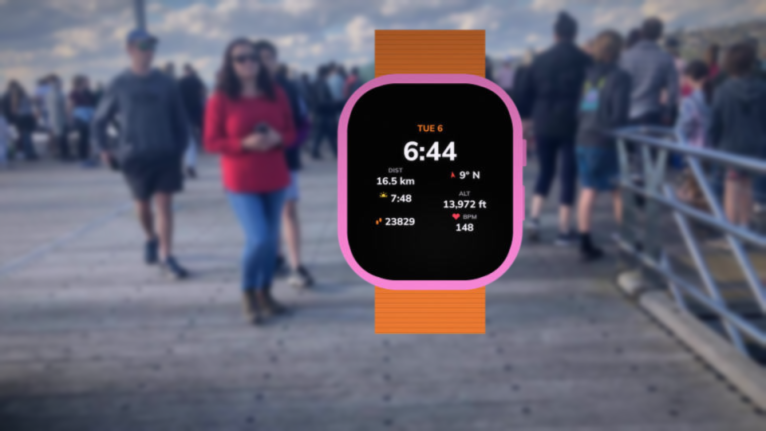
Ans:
6h44
